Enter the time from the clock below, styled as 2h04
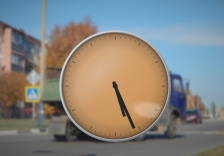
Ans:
5h26
